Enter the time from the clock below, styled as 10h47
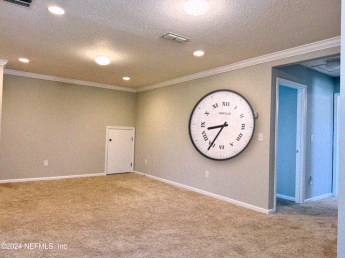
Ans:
8h35
